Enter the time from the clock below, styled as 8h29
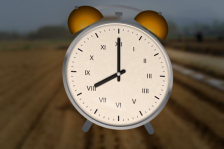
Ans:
8h00
